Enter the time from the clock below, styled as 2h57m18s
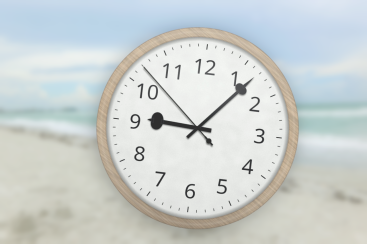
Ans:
9h06m52s
